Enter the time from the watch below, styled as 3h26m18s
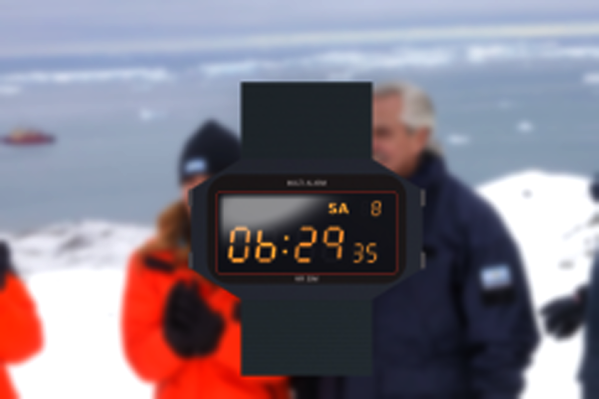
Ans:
6h29m35s
